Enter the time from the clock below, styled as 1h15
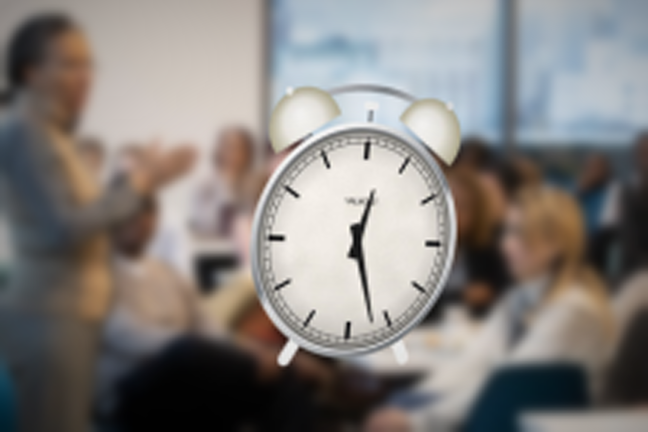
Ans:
12h27
